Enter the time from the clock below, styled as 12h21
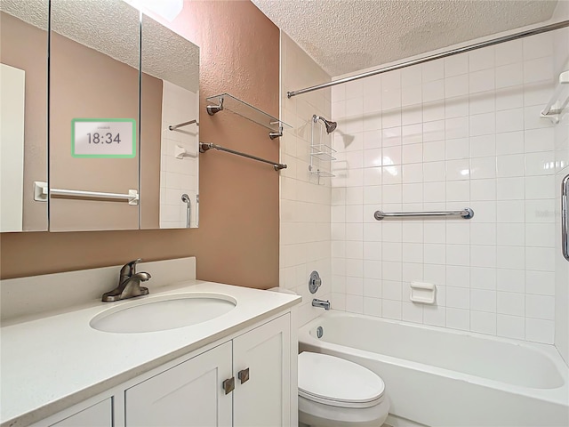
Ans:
18h34
